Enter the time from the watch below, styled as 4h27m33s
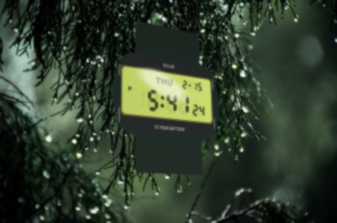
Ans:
5h41m24s
